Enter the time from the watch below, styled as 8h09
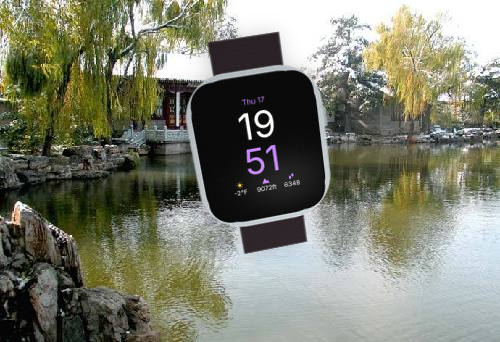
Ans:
19h51
